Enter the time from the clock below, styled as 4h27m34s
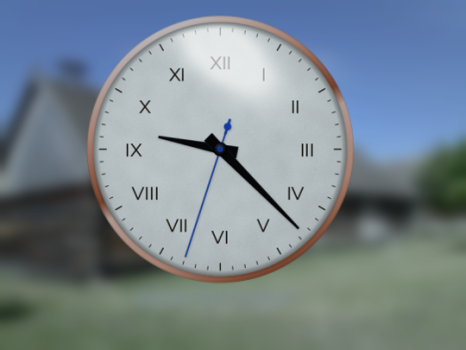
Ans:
9h22m33s
